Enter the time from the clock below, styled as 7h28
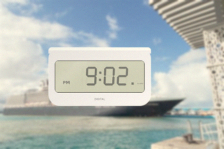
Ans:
9h02
